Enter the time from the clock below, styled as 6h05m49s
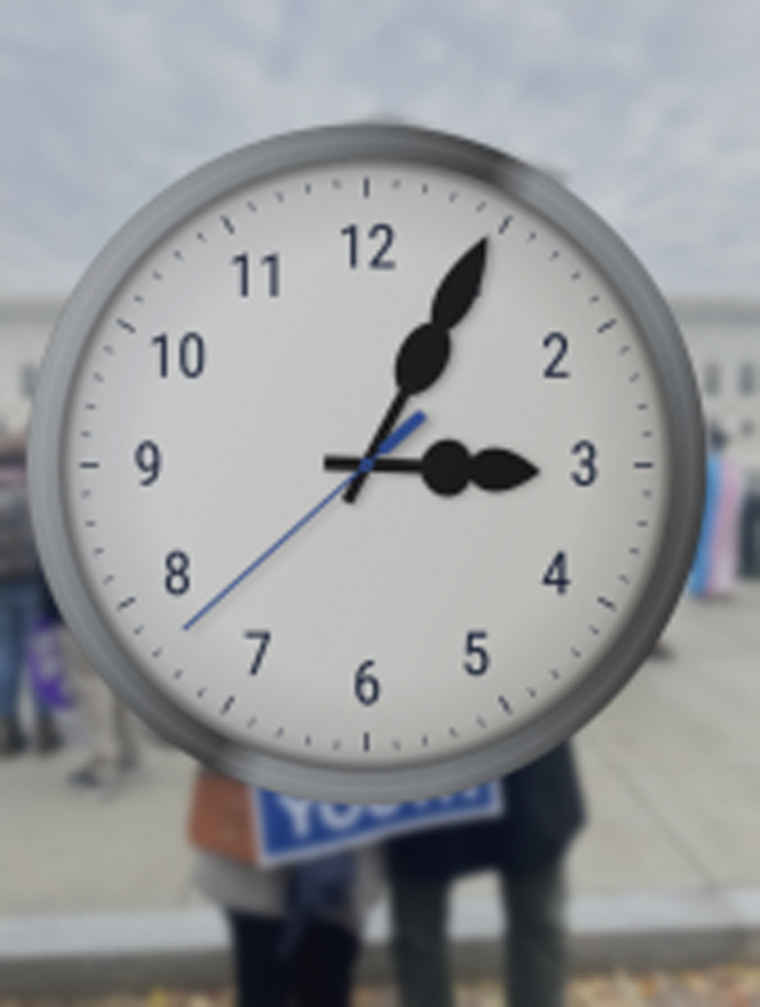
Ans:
3h04m38s
